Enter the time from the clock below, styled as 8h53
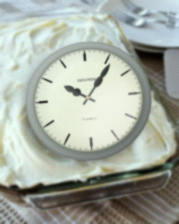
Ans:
10h06
